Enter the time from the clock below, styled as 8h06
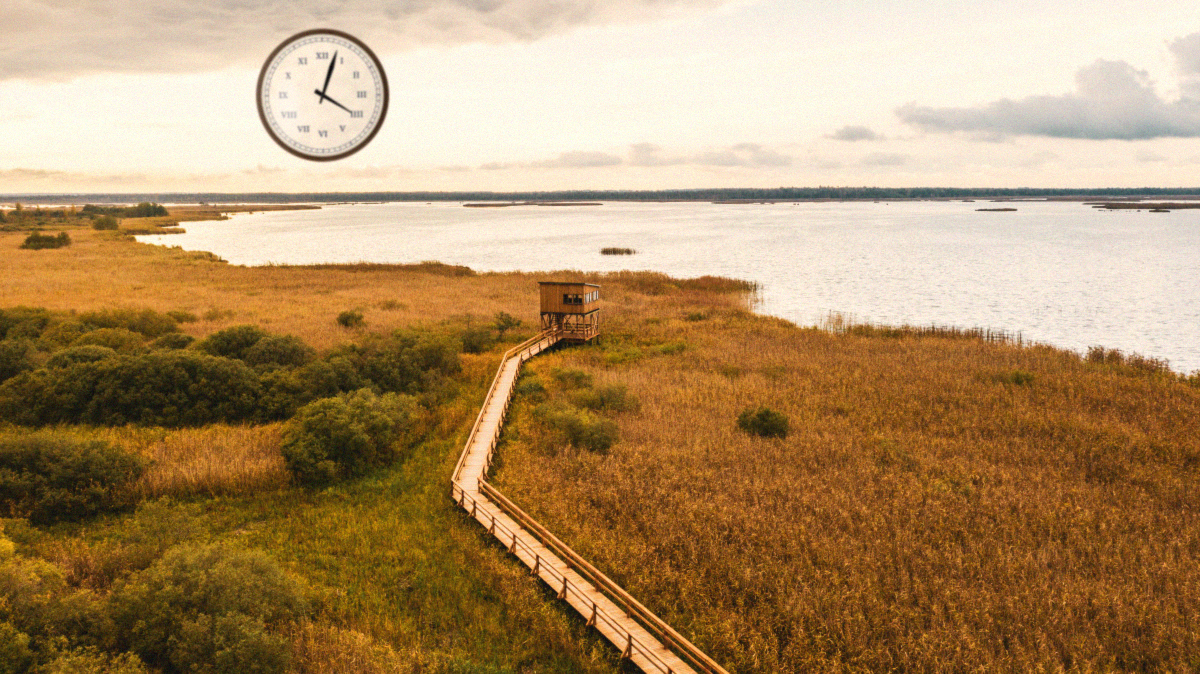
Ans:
4h03
